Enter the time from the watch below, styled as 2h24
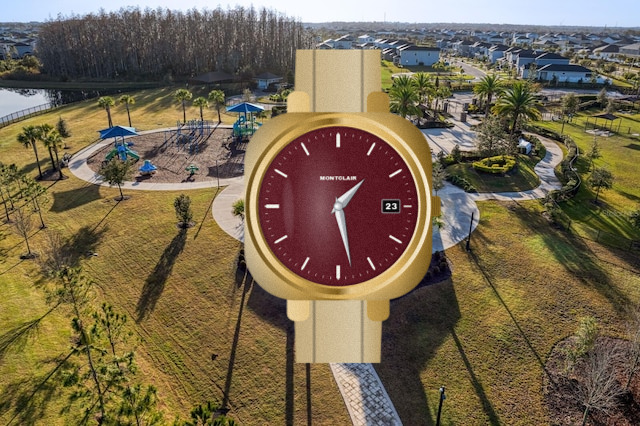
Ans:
1h28
